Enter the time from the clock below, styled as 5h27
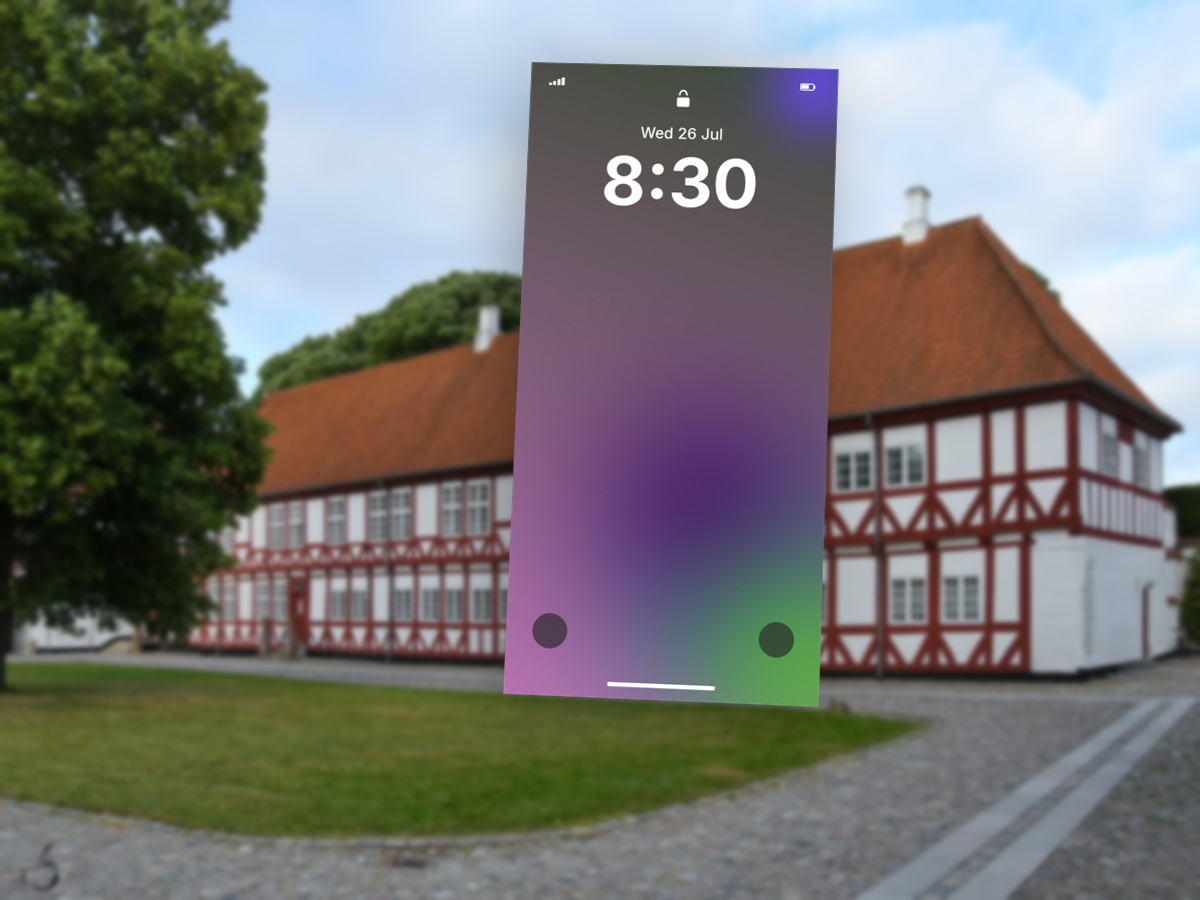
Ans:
8h30
